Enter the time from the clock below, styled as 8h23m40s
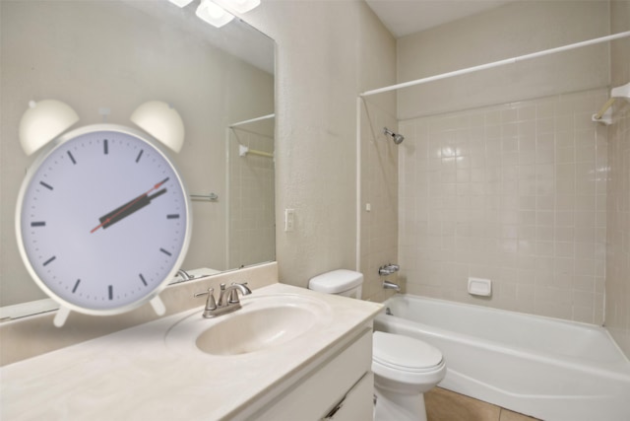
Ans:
2h11m10s
